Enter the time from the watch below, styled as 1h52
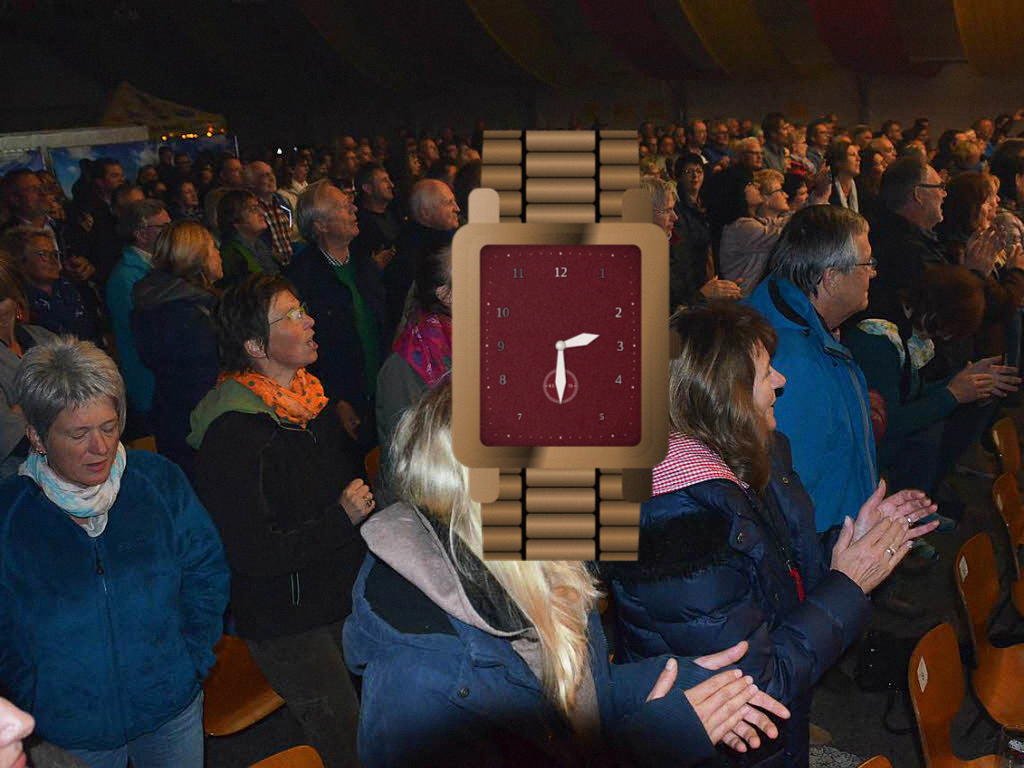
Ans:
2h30
